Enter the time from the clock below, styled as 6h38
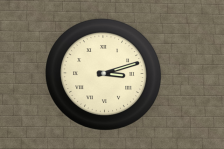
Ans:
3h12
